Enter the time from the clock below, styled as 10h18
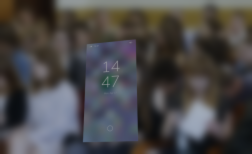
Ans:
14h47
